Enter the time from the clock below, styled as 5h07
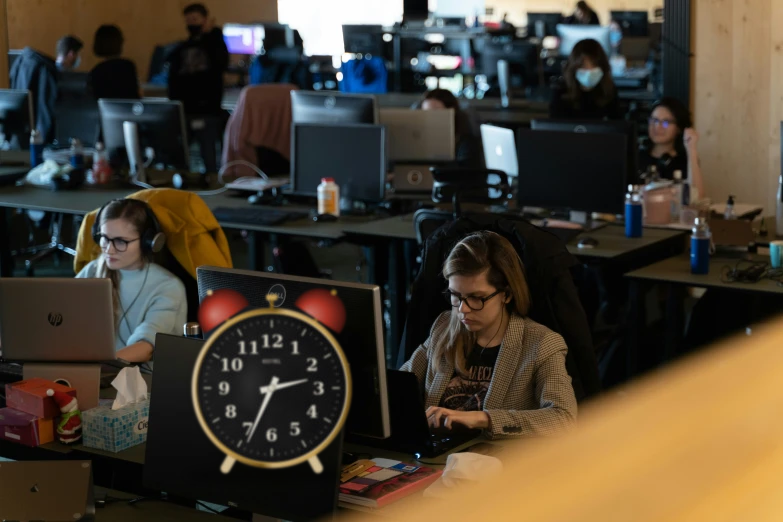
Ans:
2h34
